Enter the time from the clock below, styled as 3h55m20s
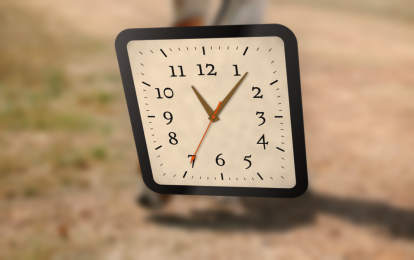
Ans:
11h06m35s
